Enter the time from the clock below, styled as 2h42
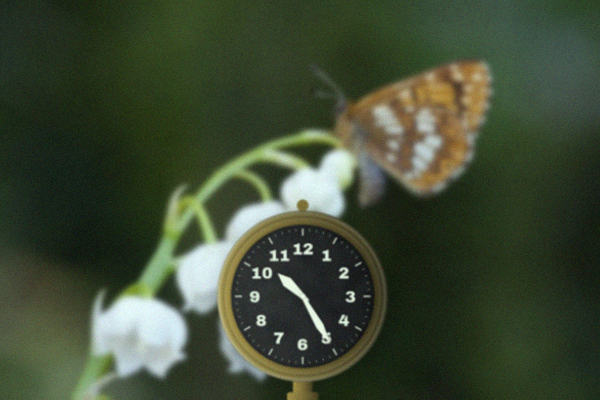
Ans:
10h25
